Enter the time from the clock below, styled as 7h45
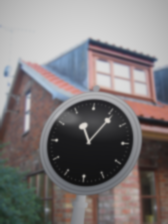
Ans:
11h06
